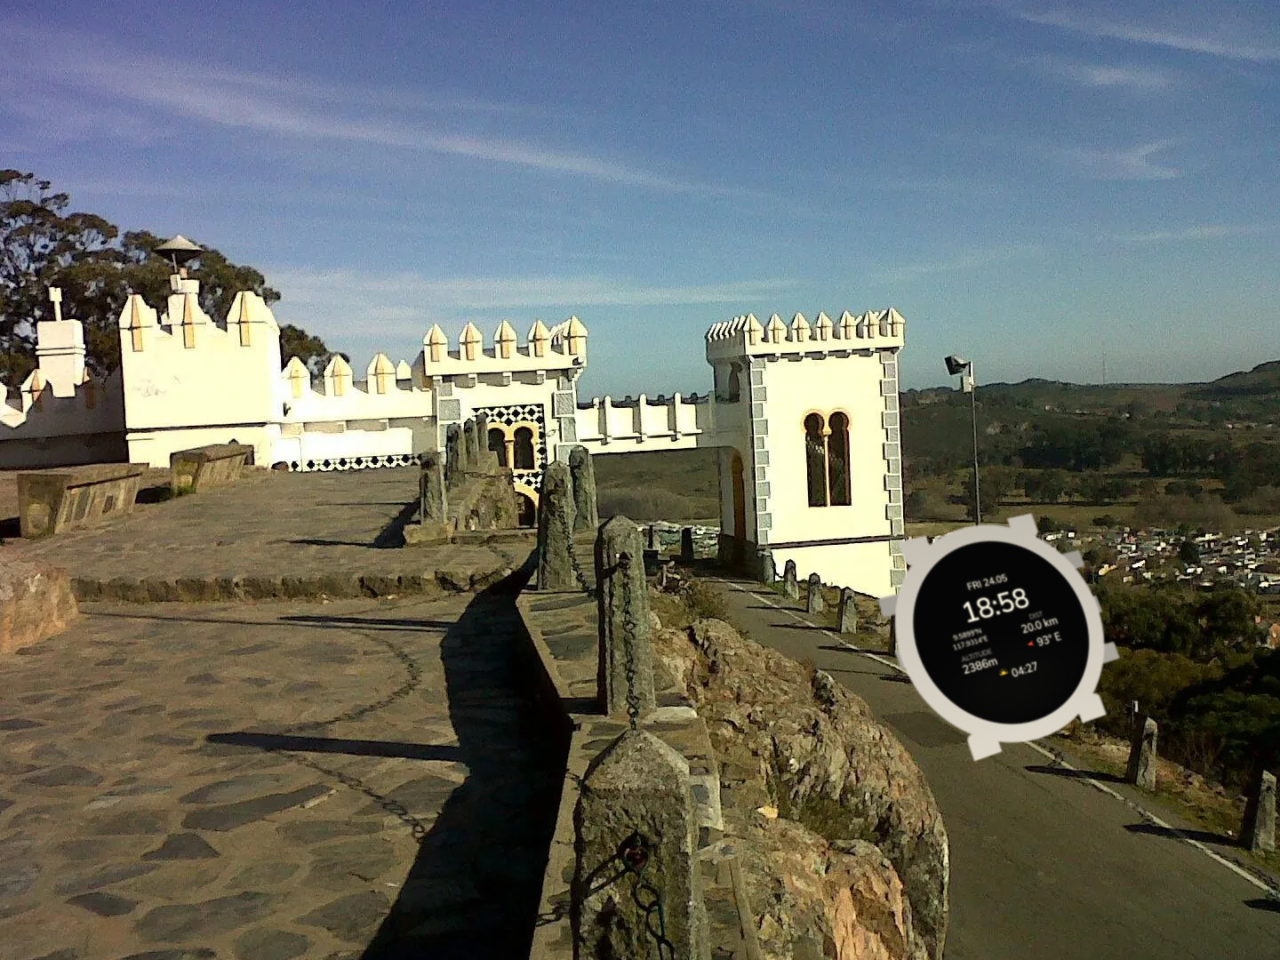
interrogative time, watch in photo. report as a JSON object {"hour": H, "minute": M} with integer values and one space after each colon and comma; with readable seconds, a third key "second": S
{"hour": 18, "minute": 58}
